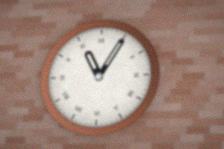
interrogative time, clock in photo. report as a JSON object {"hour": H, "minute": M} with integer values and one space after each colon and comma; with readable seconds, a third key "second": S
{"hour": 11, "minute": 5}
